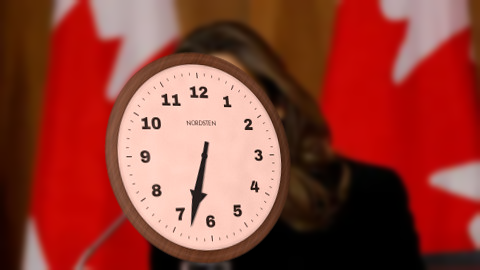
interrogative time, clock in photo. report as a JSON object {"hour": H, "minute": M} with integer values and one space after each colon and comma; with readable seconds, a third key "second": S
{"hour": 6, "minute": 33}
